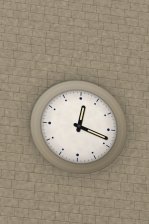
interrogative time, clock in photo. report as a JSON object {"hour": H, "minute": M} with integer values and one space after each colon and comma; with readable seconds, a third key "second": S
{"hour": 12, "minute": 18}
